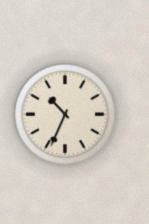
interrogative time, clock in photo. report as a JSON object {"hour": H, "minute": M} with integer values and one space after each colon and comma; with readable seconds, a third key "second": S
{"hour": 10, "minute": 34}
